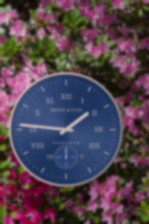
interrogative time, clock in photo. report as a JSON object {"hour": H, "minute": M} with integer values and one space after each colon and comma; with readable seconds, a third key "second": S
{"hour": 1, "minute": 46}
